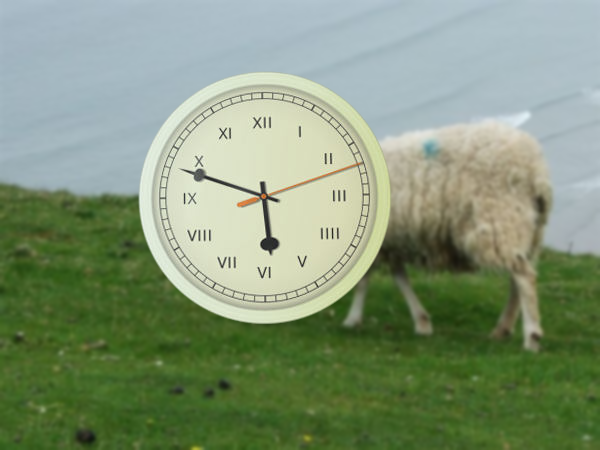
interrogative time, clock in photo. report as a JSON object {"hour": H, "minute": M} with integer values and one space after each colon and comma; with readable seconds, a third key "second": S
{"hour": 5, "minute": 48, "second": 12}
